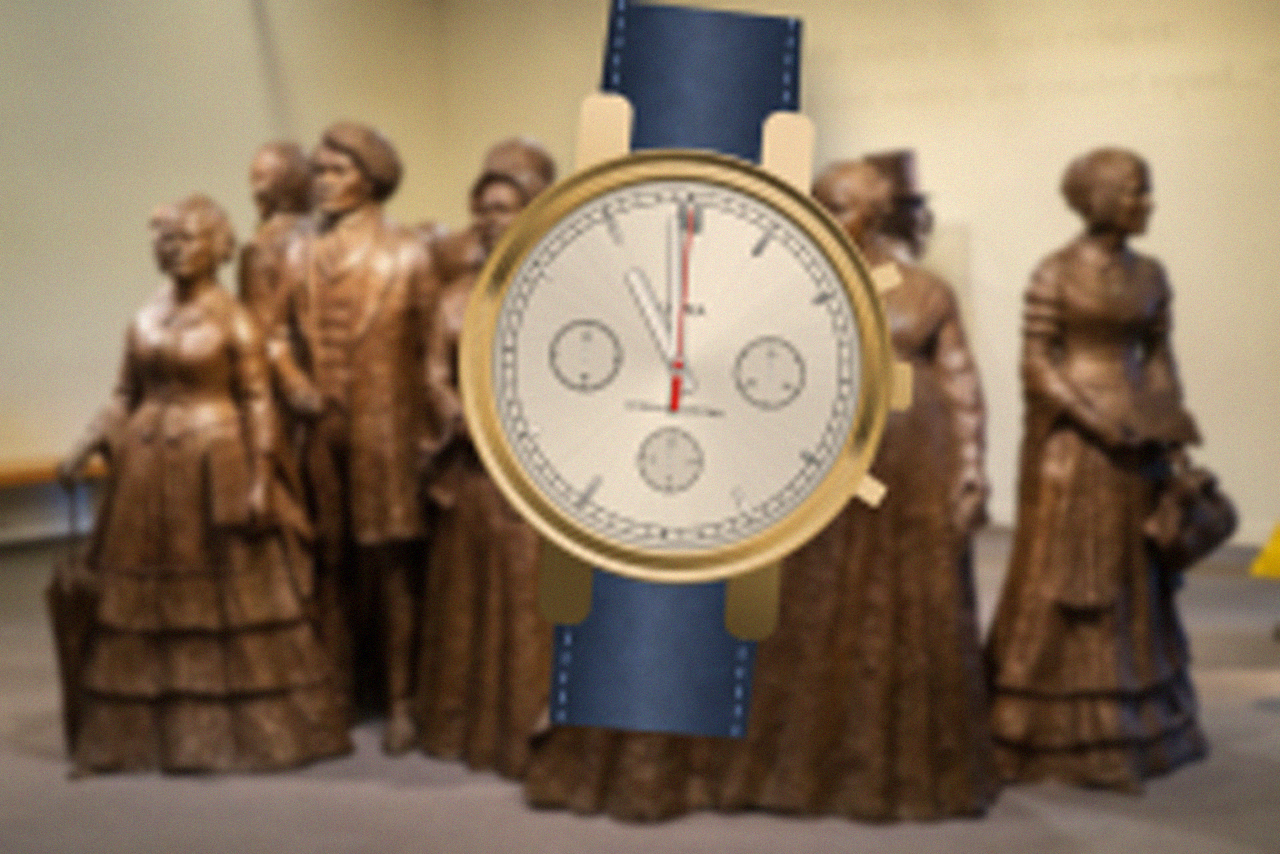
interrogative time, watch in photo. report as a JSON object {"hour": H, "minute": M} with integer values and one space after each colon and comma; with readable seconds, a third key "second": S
{"hour": 10, "minute": 59}
